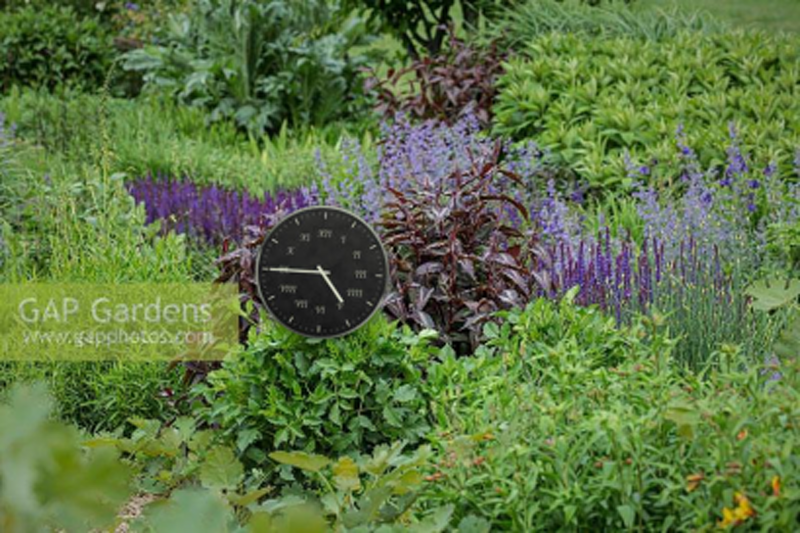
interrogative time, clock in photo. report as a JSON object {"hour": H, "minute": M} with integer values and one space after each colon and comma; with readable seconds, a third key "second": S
{"hour": 4, "minute": 45}
